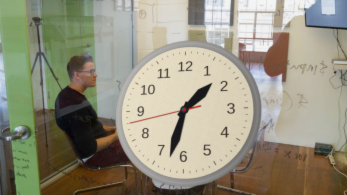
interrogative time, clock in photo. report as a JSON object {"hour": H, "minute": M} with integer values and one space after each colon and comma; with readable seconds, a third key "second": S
{"hour": 1, "minute": 32, "second": 43}
